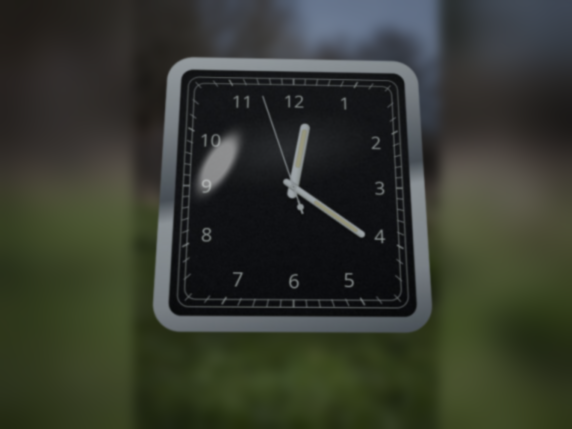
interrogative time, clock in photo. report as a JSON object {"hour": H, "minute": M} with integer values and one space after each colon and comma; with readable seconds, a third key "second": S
{"hour": 12, "minute": 20, "second": 57}
